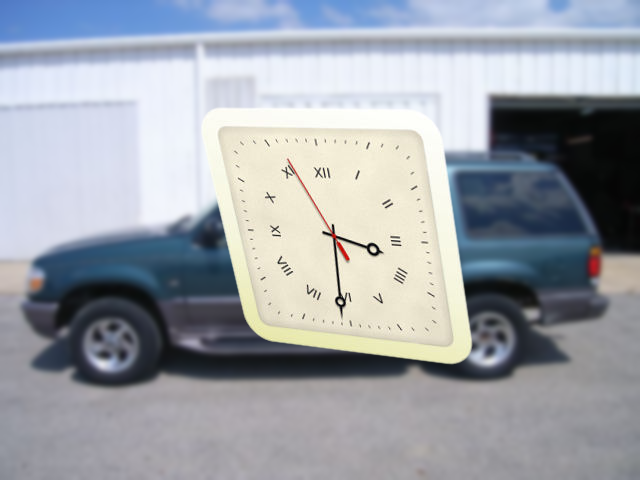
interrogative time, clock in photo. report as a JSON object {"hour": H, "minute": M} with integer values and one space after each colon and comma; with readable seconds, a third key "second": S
{"hour": 3, "minute": 30, "second": 56}
